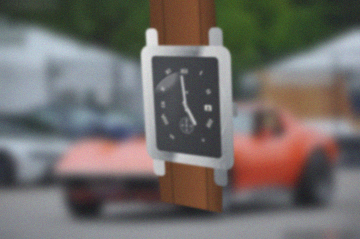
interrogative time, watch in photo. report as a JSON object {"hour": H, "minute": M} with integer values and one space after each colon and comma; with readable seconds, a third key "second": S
{"hour": 4, "minute": 59}
